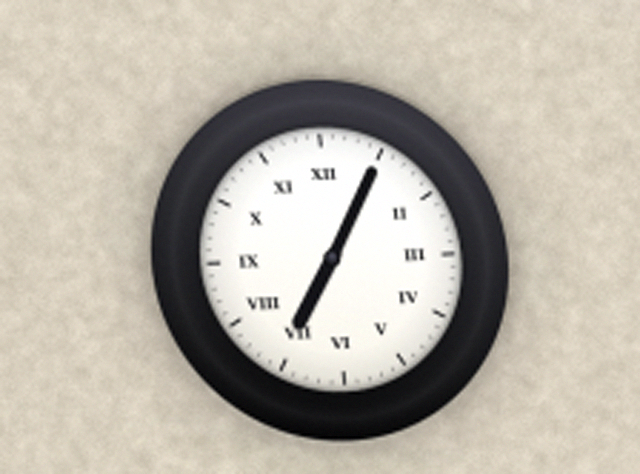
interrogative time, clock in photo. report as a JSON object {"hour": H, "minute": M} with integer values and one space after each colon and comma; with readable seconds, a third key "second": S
{"hour": 7, "minute": 5}
